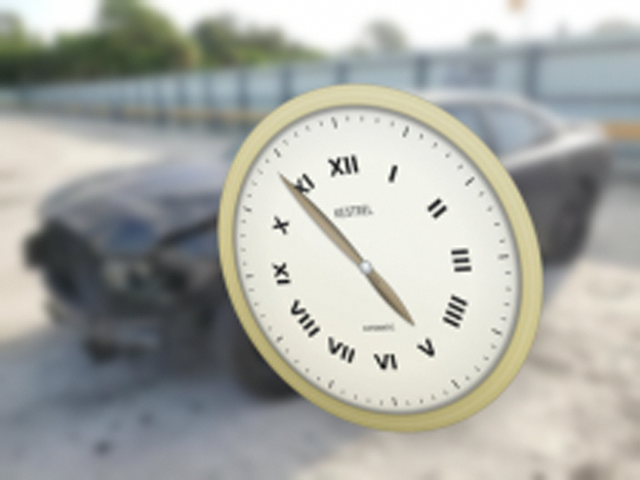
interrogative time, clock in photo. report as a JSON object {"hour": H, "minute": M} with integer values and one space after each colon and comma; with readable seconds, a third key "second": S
{"hour": 4, "minute": 54}
